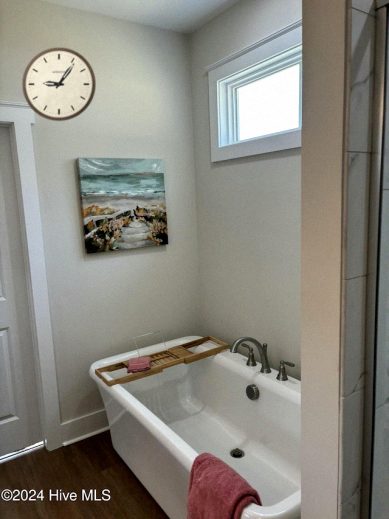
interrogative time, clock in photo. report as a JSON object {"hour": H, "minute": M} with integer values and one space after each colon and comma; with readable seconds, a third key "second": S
{"hour": 9, "minute": 6}
